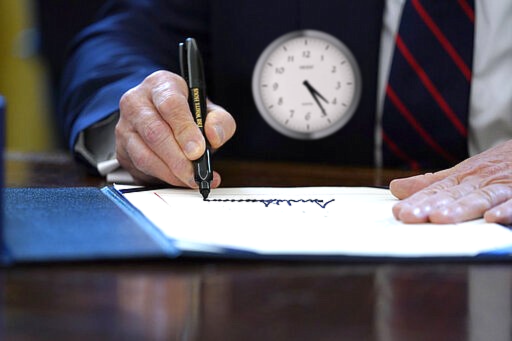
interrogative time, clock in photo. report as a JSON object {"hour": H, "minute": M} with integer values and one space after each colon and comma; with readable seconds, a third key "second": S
{"hour": 4, "minute": 25}
